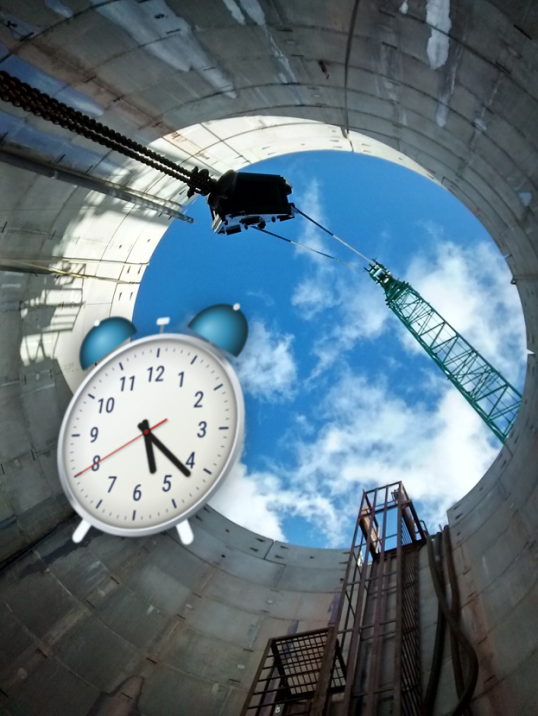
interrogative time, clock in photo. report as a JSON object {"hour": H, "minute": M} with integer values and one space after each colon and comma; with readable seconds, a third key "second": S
{"hour": 5, "minute": 21, "second": 40}
